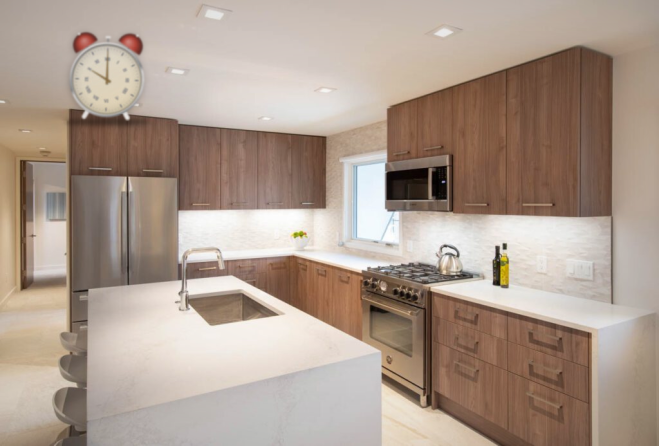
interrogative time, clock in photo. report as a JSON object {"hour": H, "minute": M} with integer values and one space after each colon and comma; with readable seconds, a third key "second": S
{"hour": 10, "minute": 0}
